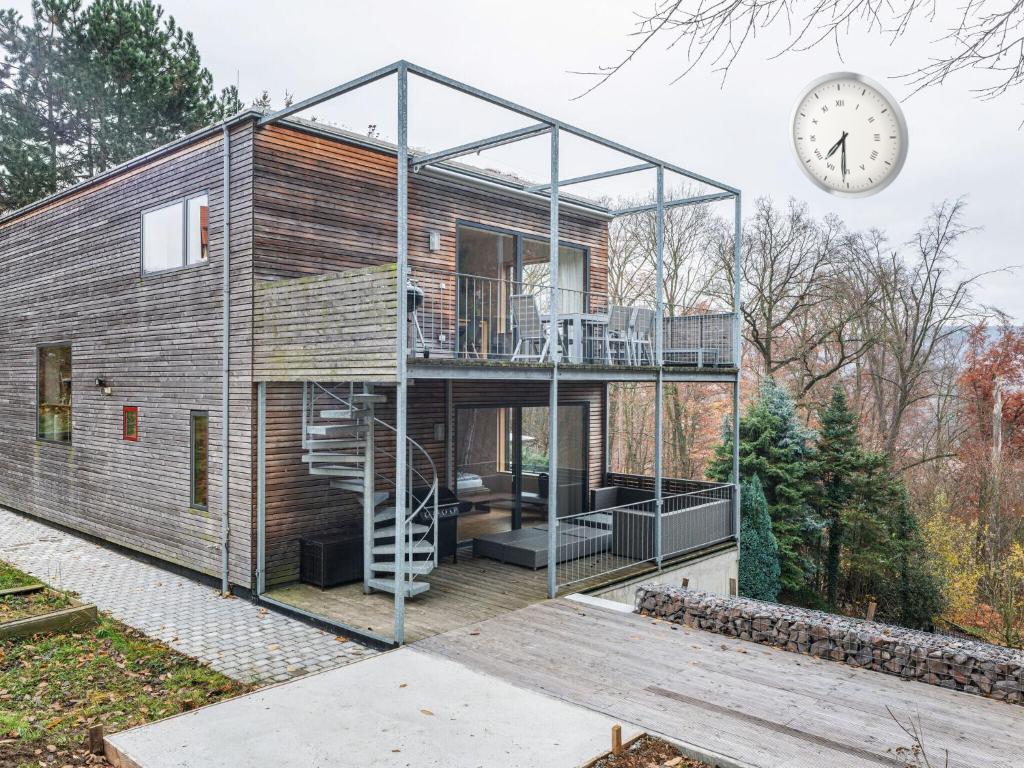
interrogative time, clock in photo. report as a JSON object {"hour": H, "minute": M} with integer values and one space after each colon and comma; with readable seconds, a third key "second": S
{"hour": 7, "minute": 31}
